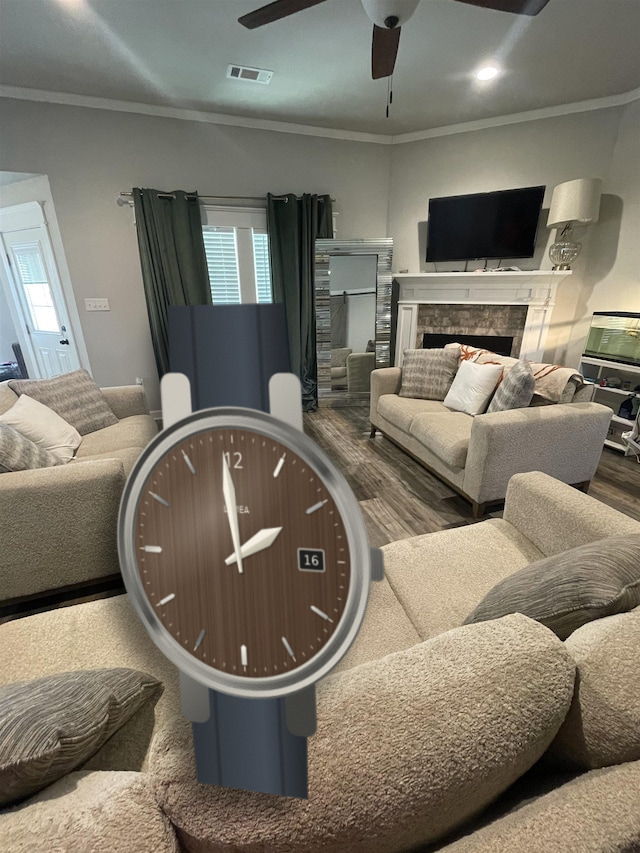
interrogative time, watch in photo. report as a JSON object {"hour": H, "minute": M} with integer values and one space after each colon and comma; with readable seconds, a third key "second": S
{"hour": 1, "minute": 59}
